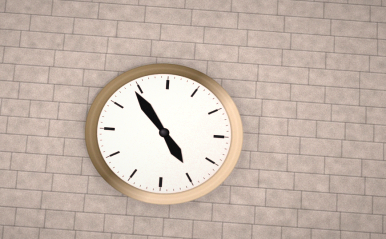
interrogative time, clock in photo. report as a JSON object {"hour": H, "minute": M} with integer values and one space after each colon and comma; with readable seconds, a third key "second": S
{"hour": 4, "minute": 54}
